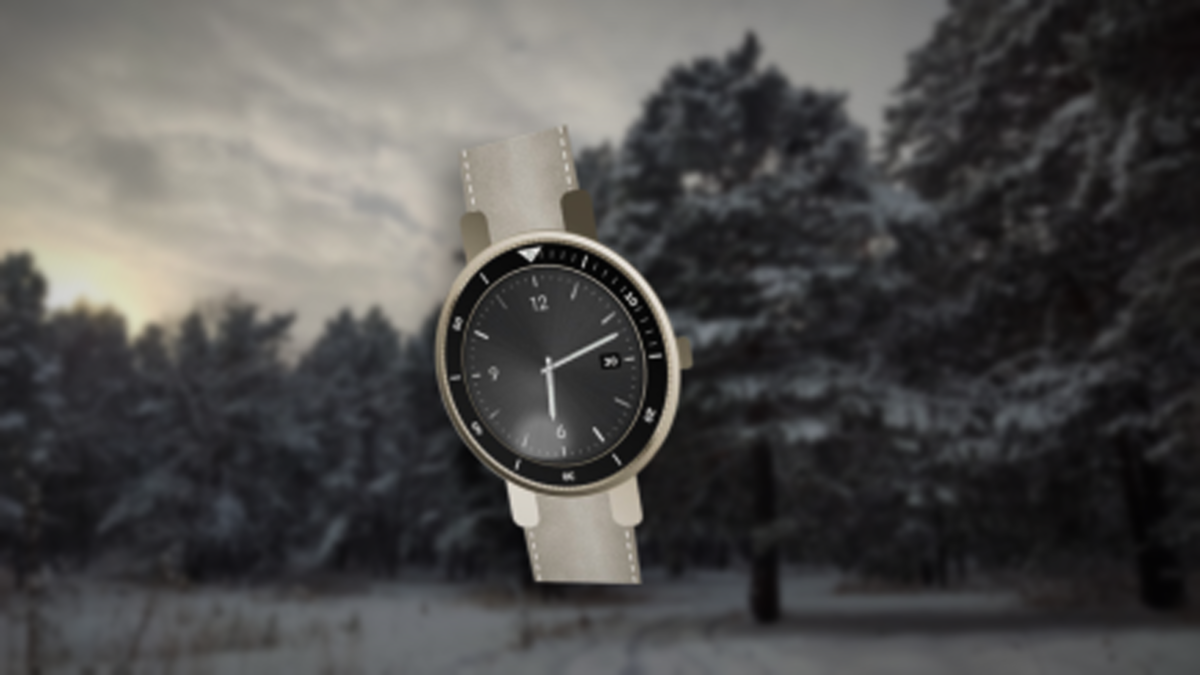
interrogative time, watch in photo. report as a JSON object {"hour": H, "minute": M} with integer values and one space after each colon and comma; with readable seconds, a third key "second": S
{"hour": 6, "minute": 12}
